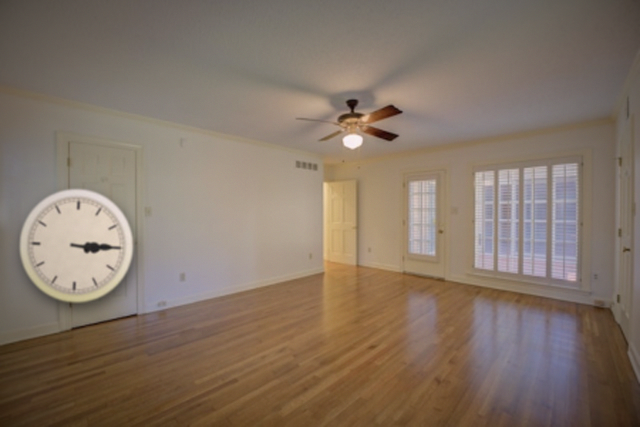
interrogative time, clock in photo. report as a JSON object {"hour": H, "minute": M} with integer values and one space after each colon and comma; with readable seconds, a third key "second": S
{"hour": 3, "minute": 15}
